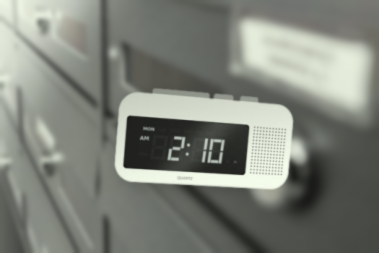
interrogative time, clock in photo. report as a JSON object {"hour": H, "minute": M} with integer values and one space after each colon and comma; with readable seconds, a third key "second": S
{"hour": 2, "minute": 10}
